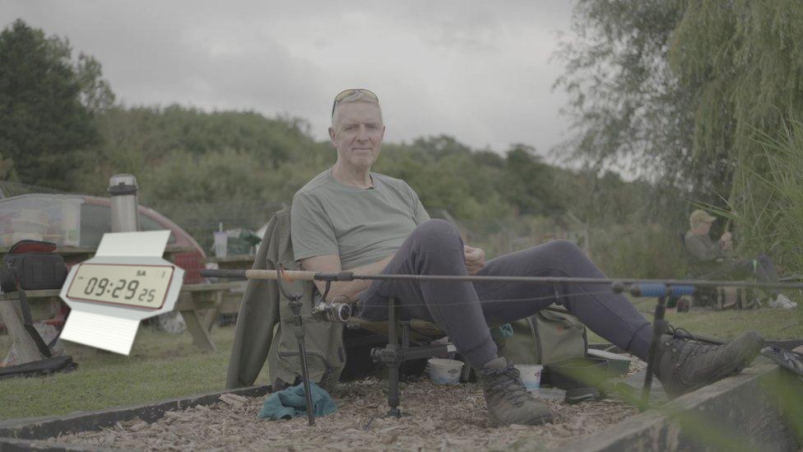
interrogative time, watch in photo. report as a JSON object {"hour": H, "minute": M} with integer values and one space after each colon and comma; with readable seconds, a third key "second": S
{"hour": 9, "minute": 29, "second": 25}
